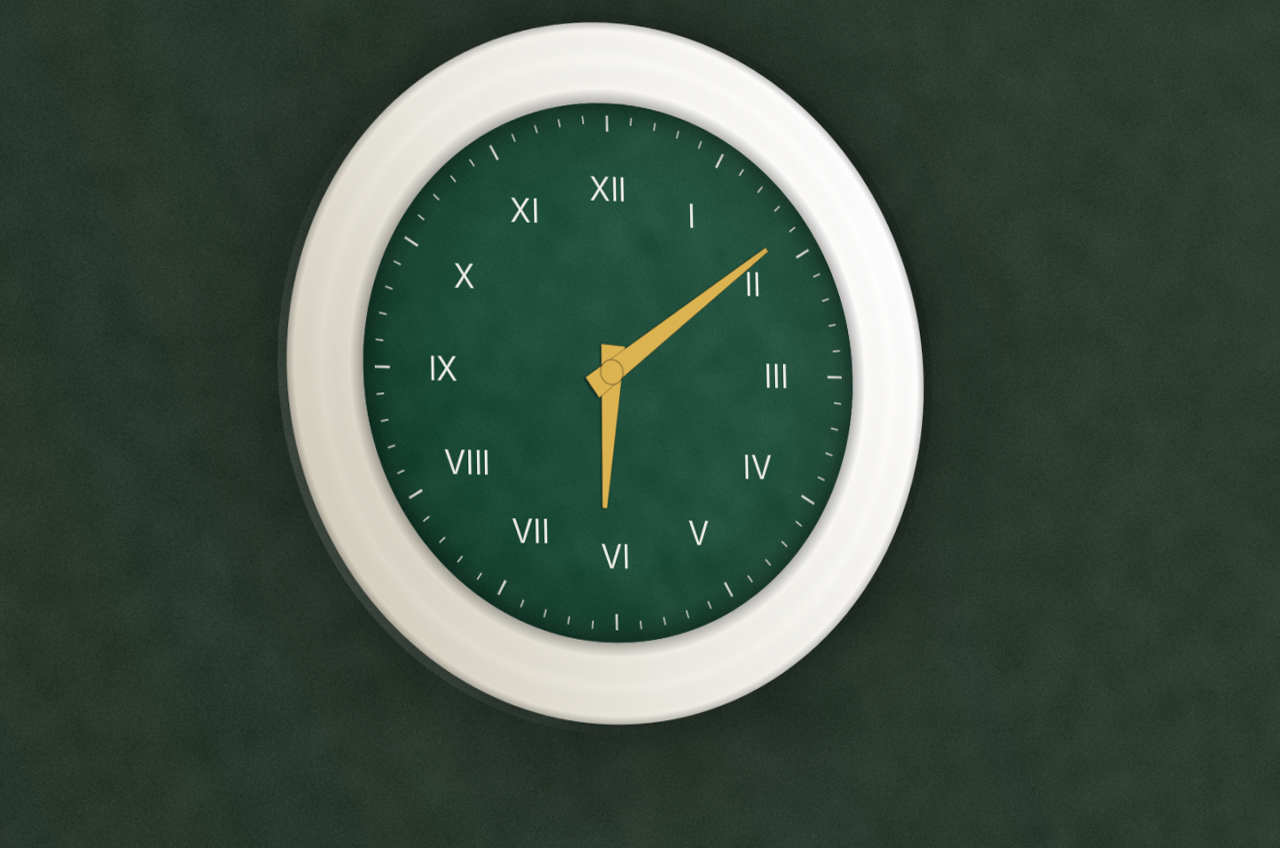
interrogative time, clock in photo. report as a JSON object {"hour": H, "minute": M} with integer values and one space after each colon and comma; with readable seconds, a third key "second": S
{"hour": 6, "minute": 9}
